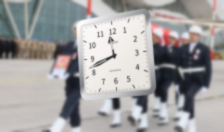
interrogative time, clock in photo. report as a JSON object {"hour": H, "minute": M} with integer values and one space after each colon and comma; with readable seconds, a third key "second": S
{"hour": 11, "minute": 42}
